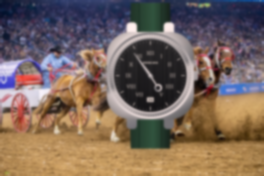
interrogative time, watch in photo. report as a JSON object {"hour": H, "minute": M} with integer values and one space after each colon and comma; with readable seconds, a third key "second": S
{"hour": 4, "minute": 54}
